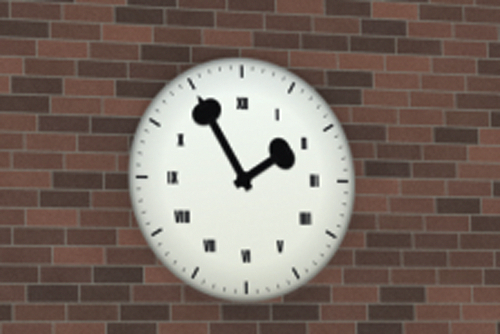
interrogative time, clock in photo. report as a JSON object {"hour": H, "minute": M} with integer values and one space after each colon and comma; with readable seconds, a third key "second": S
{"hour": 1, "minute": 55}
